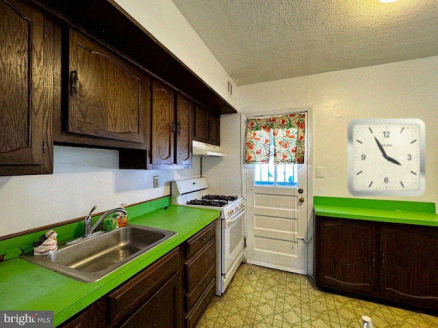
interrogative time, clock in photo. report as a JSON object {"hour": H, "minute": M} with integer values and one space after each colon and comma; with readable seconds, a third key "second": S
{"hour": 3, "minute": 55}
